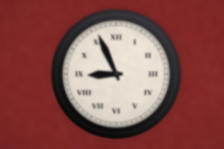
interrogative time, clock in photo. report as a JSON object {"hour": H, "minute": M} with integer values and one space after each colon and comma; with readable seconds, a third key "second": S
{"hour": 8, "minute": 56}
